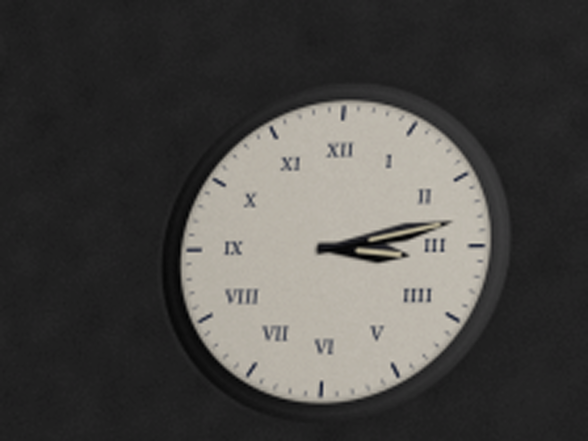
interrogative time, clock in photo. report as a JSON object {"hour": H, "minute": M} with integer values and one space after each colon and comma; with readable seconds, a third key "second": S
{"hour": 3, "minute": 13}
